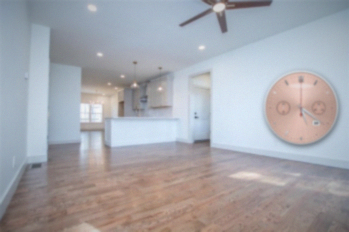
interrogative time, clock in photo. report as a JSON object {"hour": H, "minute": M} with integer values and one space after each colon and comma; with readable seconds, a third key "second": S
{"hour": 5, "minute": 21}
